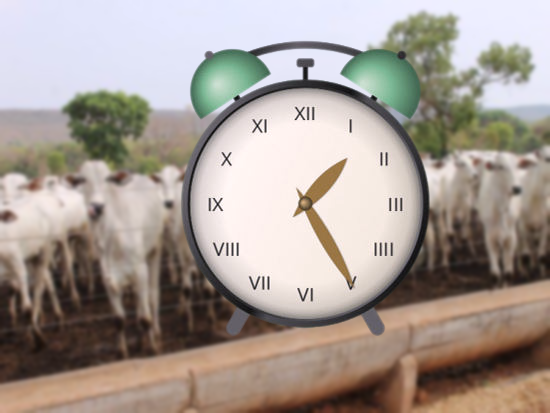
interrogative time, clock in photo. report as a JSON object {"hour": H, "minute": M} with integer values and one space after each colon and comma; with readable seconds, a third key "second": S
{"hour": 1, "minute": 25}
